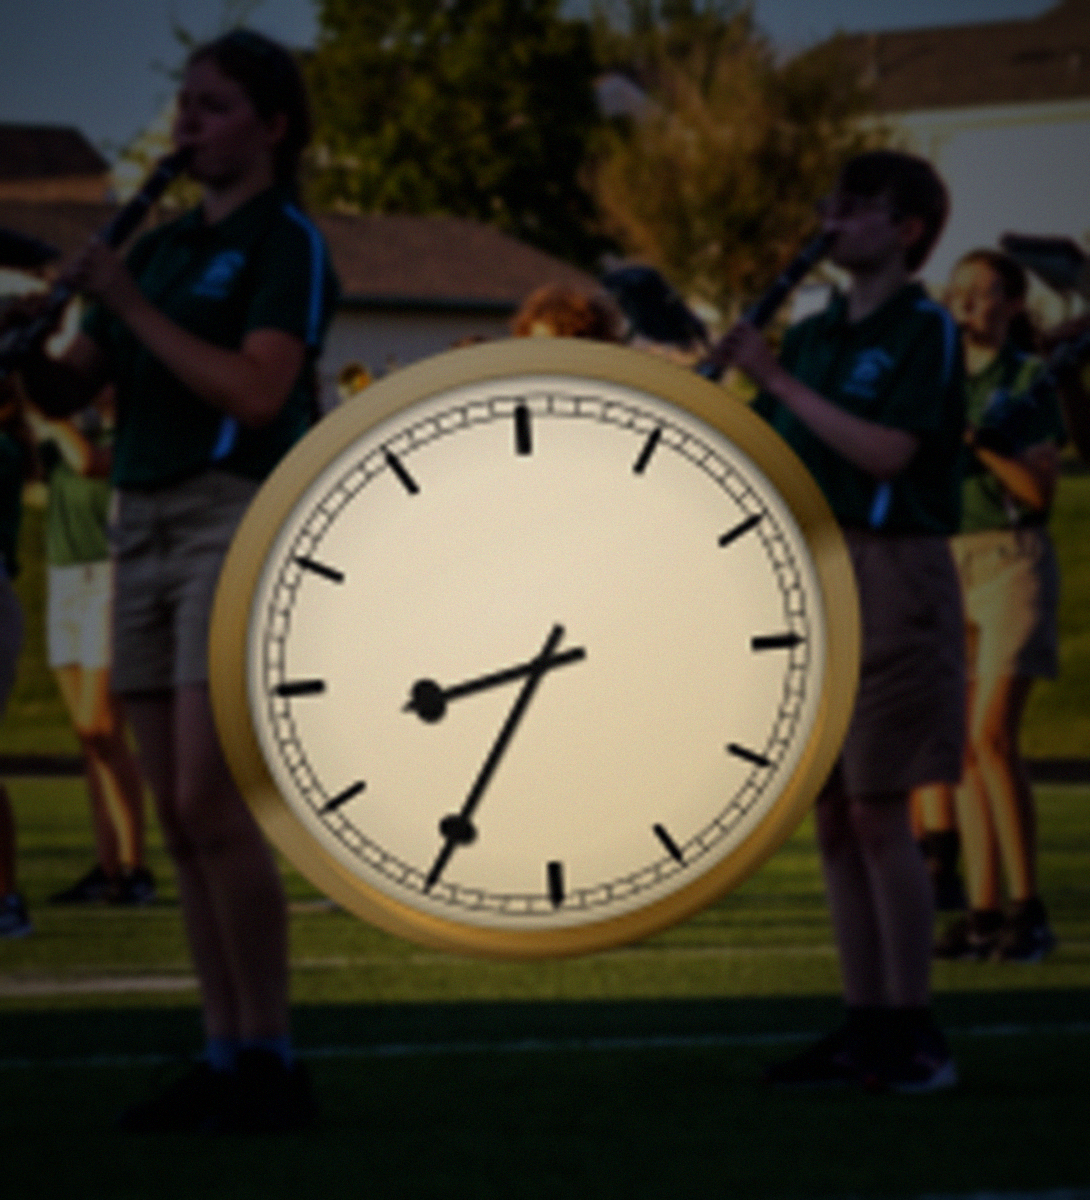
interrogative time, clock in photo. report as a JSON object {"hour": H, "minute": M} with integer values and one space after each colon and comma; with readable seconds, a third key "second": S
{"hour": 8, "minute": 35}
